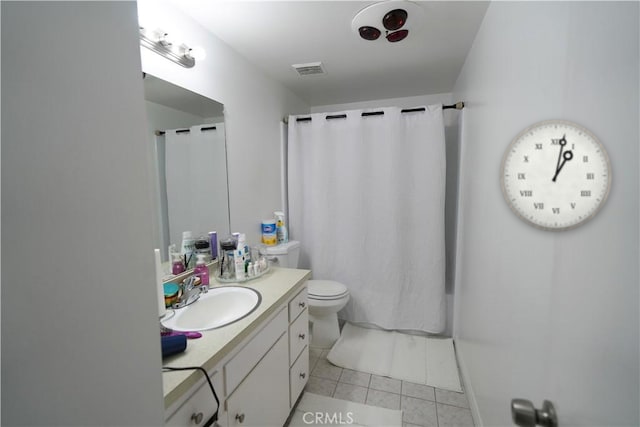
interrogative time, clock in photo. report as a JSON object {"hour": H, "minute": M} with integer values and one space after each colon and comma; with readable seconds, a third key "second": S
{"hour": 1, "minute": 2}
